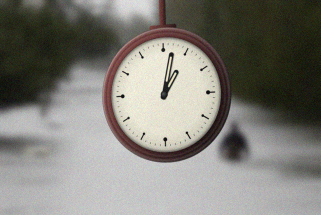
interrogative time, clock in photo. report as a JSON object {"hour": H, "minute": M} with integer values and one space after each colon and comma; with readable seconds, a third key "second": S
{"hour": 1, "minute": 2}
